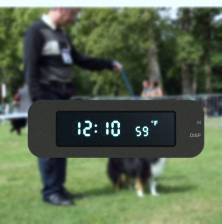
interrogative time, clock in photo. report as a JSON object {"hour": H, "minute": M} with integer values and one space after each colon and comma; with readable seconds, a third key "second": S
{"hour": 12, "minute": 10}
